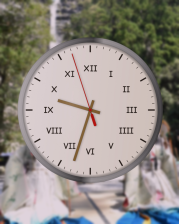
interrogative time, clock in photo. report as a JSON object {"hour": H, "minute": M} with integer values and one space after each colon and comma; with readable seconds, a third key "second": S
{"hour": 9, "minute": 32, "second": 57}
